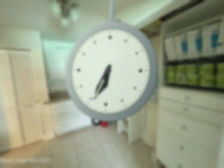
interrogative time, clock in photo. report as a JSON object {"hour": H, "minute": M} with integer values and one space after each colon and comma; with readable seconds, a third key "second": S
{"hour": 6, "minute": 34}
